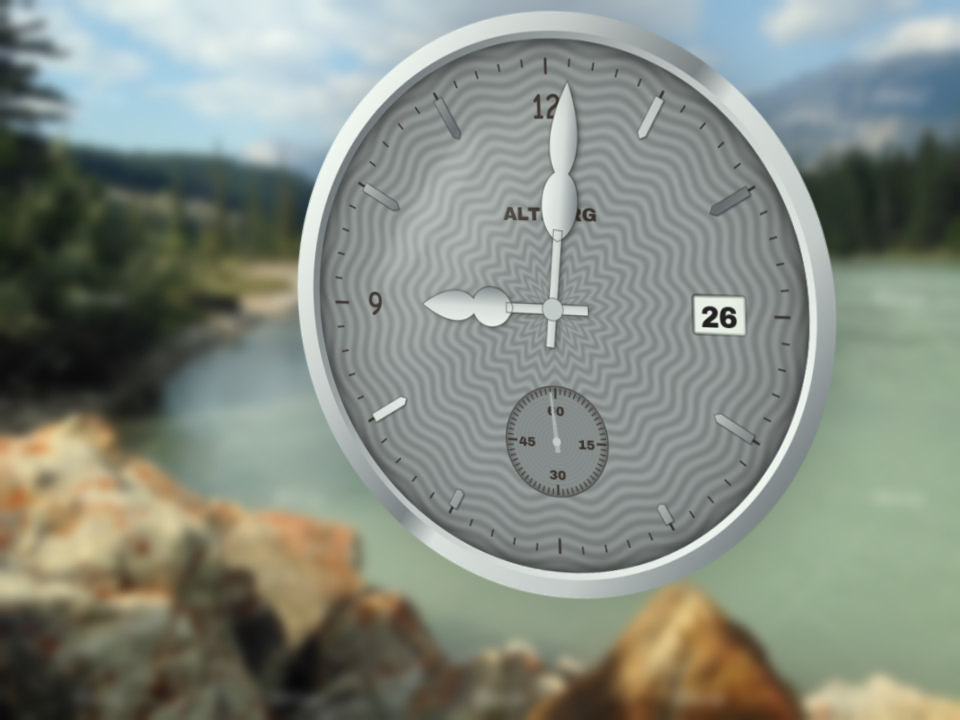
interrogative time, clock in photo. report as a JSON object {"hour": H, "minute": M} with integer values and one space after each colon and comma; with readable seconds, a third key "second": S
{"hour": 9, "minute": 0, "second": 59}
